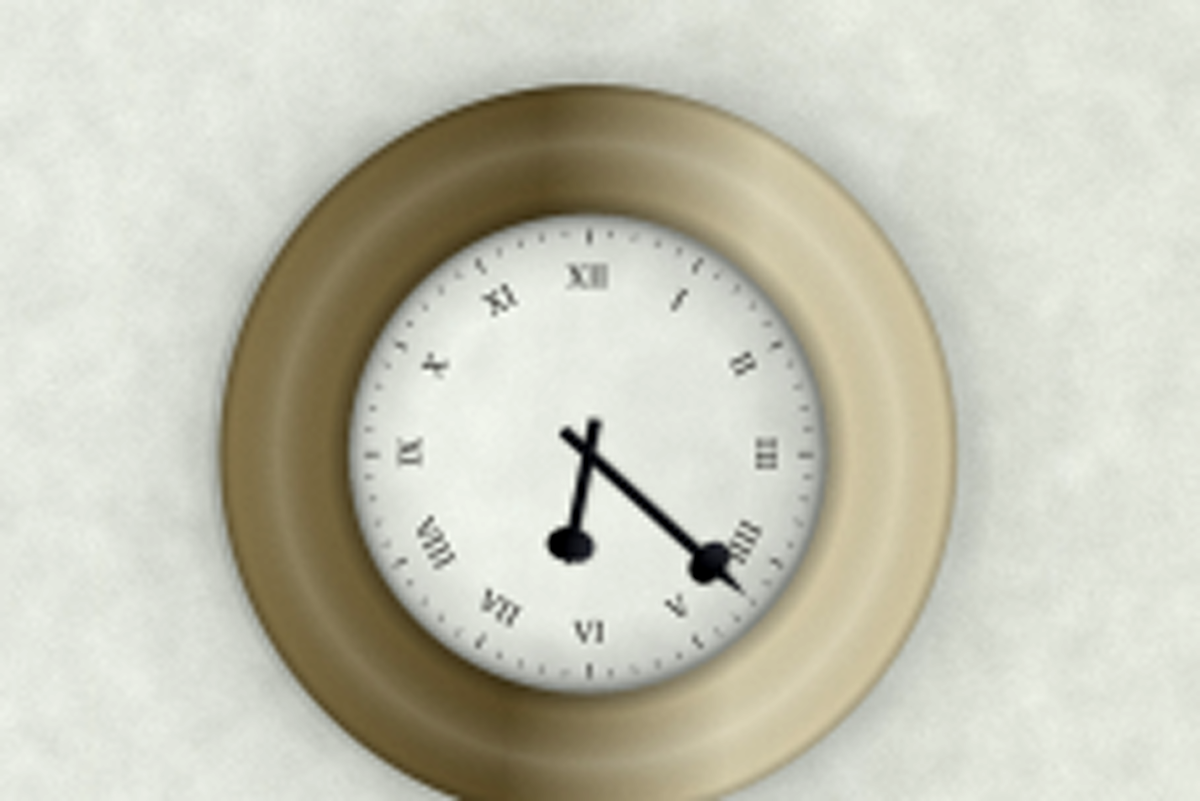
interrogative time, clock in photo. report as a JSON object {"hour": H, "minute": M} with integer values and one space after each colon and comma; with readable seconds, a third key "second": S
{"hour": 6, "minute": 22}
